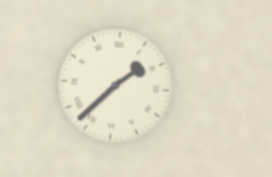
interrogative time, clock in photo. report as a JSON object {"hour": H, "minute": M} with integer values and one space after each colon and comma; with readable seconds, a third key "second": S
{"hour": 1, "minute": 37}
